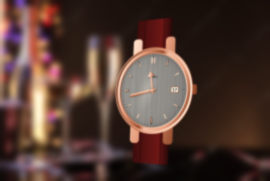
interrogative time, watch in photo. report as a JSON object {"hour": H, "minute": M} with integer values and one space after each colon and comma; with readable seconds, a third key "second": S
{"hour": 11, "minute": 43}
